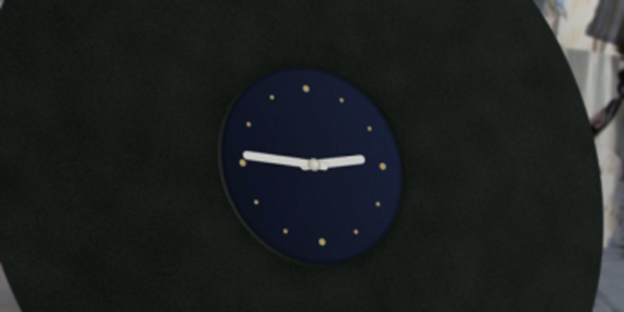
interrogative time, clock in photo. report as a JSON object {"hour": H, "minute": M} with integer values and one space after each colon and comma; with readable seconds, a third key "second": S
{"hour": 2, "minute": 46}
